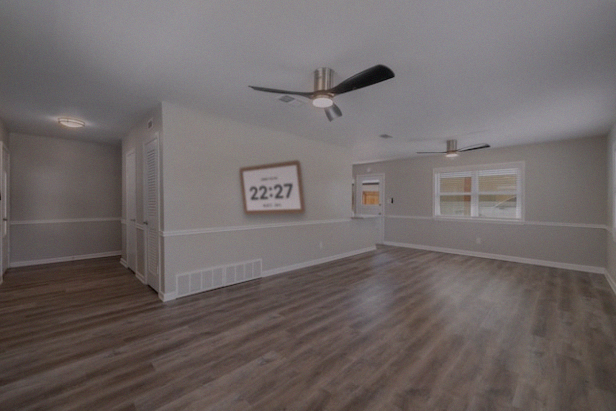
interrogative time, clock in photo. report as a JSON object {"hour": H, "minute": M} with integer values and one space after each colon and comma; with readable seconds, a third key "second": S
{"hour": 22, "minute": 27}
